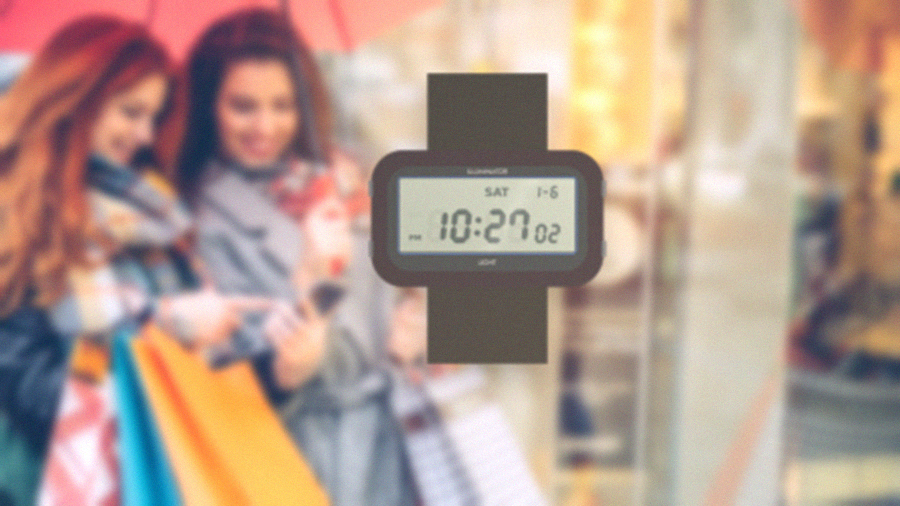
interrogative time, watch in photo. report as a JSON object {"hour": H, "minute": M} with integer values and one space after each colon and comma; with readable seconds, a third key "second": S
{"hour": 10, "minute": 27, "second": 2}
